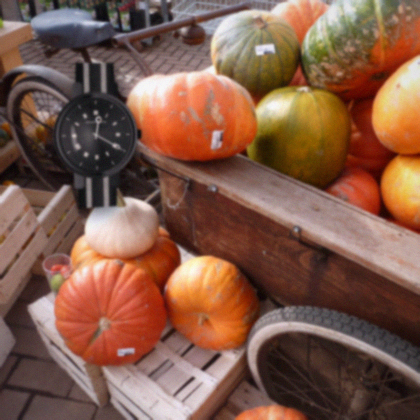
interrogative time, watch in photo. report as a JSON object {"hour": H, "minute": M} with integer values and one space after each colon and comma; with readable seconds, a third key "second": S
{"hour": 12, "minute": 20}
